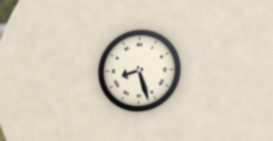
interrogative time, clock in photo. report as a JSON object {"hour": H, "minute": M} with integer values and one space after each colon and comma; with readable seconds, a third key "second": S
{"hour": 8, "minute": 27}
